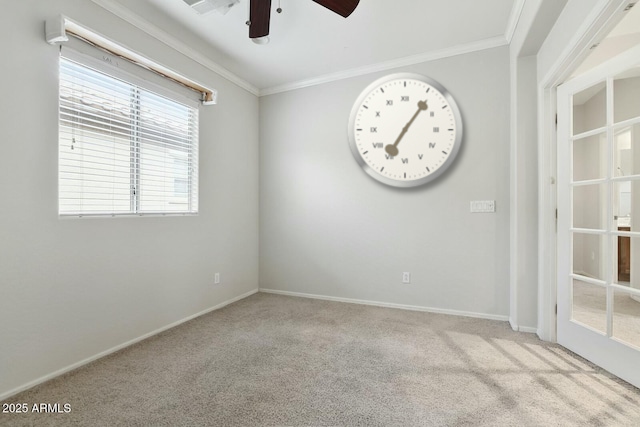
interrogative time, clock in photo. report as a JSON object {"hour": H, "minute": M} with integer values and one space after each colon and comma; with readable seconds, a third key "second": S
{"hour": 7, "minute": 6}
